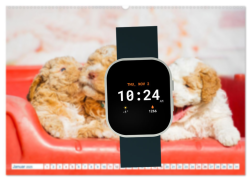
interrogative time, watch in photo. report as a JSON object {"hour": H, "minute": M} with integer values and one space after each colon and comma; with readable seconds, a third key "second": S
{"hour": 10, "minute": 24}
